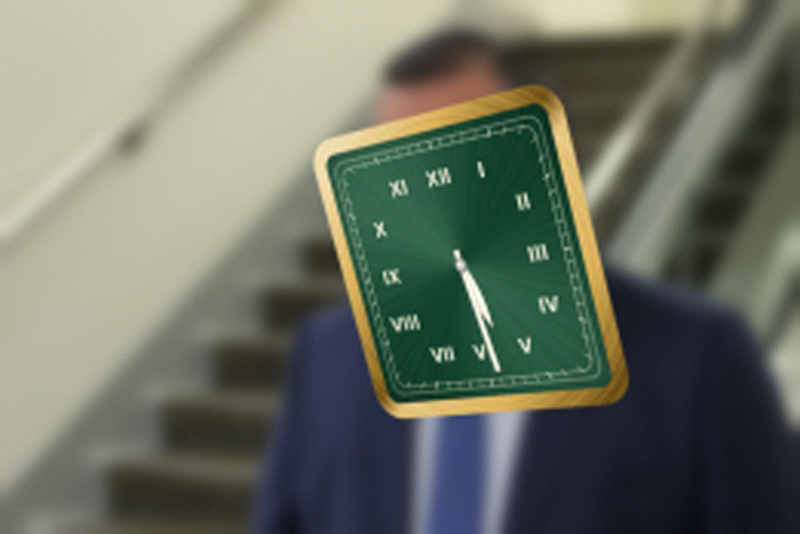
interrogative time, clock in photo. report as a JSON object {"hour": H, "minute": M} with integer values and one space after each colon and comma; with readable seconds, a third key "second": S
{"hour": 5, "minute": 29}
